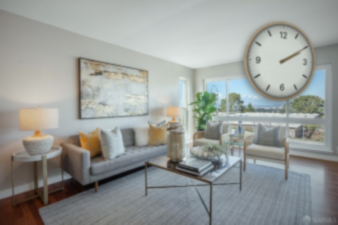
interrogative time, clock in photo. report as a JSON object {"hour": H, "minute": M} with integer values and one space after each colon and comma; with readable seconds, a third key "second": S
{"hour": 2, "minute": 10}
